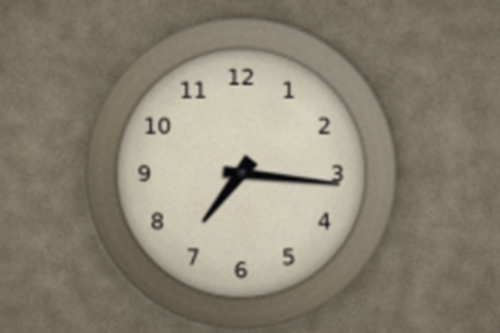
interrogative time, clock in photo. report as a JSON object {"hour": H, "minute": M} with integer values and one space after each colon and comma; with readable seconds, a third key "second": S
{"hour": 7, "minute": 16}
